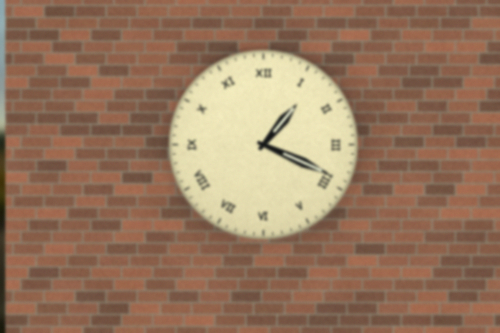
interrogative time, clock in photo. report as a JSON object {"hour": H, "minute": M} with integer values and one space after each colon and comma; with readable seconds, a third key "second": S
{"hour": 1, "minute": 19}
